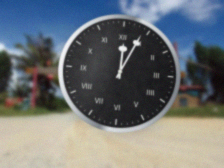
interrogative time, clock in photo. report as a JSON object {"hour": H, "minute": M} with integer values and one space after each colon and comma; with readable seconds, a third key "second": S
{"hour": 12, "minute": 4}
